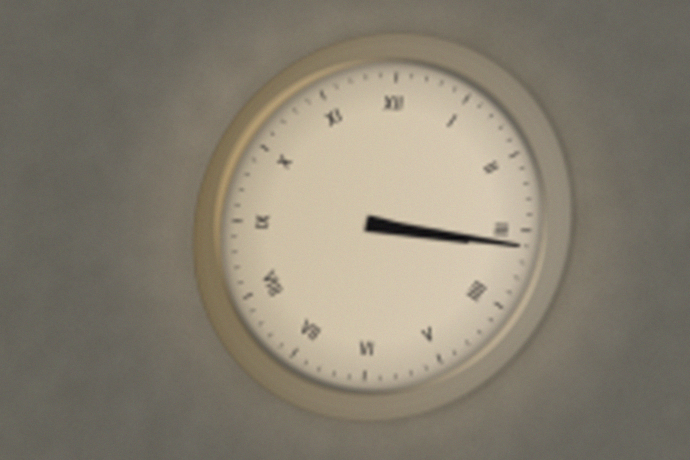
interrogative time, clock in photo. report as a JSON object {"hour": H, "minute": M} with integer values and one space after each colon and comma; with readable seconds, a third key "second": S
{"hour": 3, "minute": 16}
